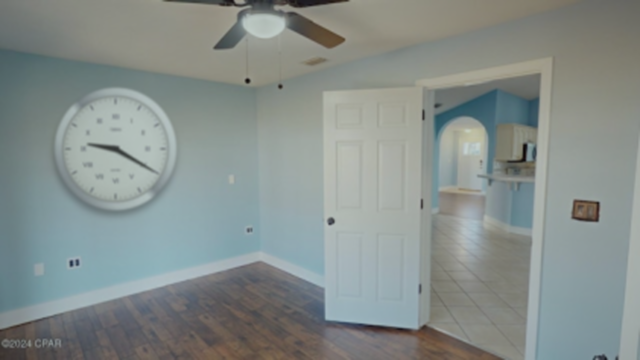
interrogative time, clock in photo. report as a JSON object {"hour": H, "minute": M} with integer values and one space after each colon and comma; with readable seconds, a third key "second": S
{"hour": 9, "minute": 20}
